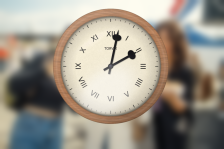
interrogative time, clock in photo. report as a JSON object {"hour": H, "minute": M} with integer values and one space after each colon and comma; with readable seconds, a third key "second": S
{"hour": 2, "minute": 2}
